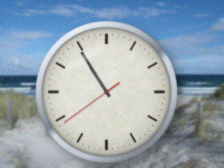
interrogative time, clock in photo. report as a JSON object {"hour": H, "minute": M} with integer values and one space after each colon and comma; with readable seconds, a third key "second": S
{"hour": 10, "minute": 54, "second": 39}
